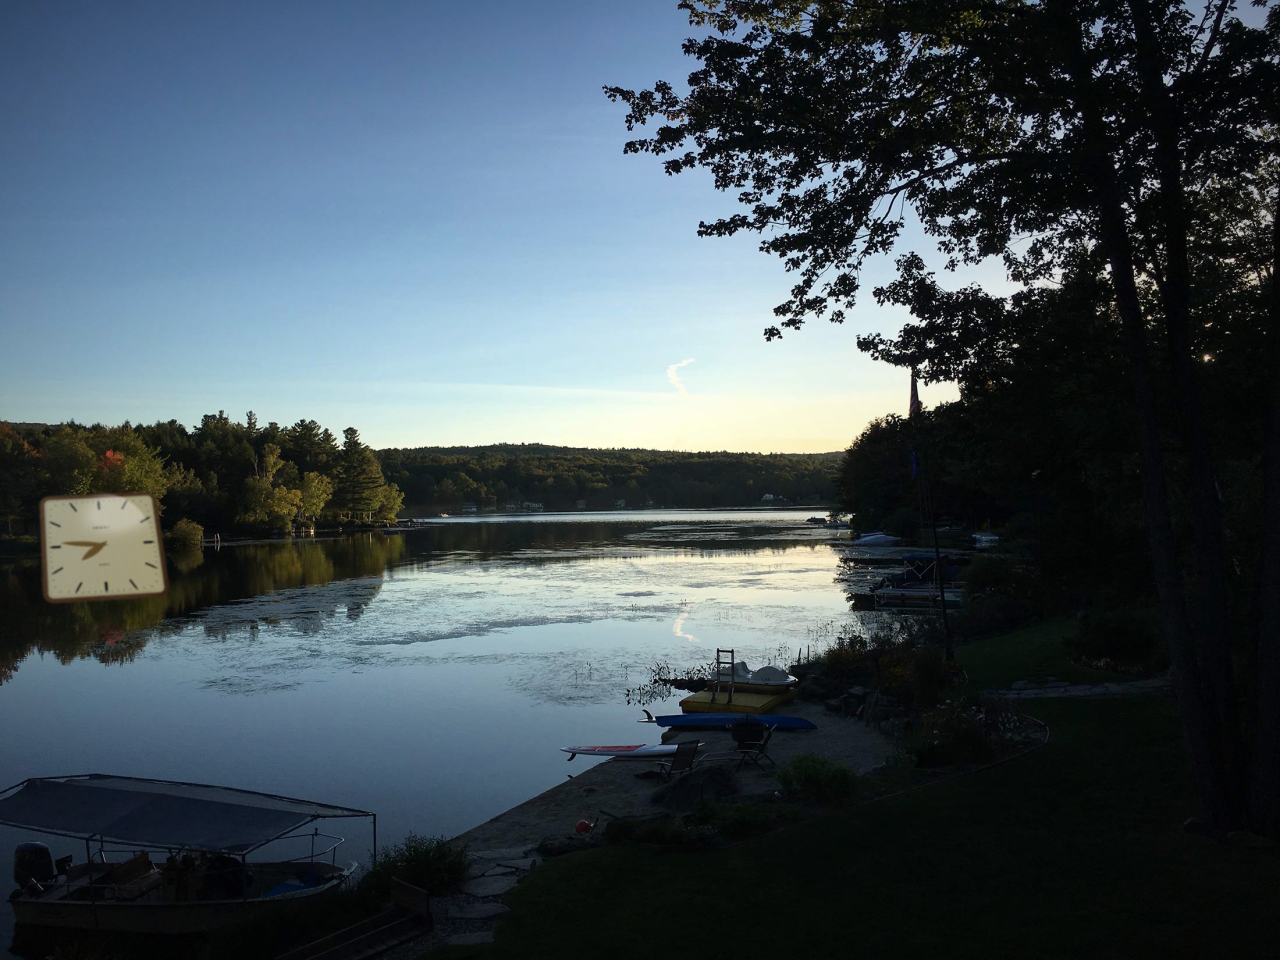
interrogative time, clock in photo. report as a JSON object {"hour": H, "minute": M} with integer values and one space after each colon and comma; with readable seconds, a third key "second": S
{"hour": 7, "minute": 46}
